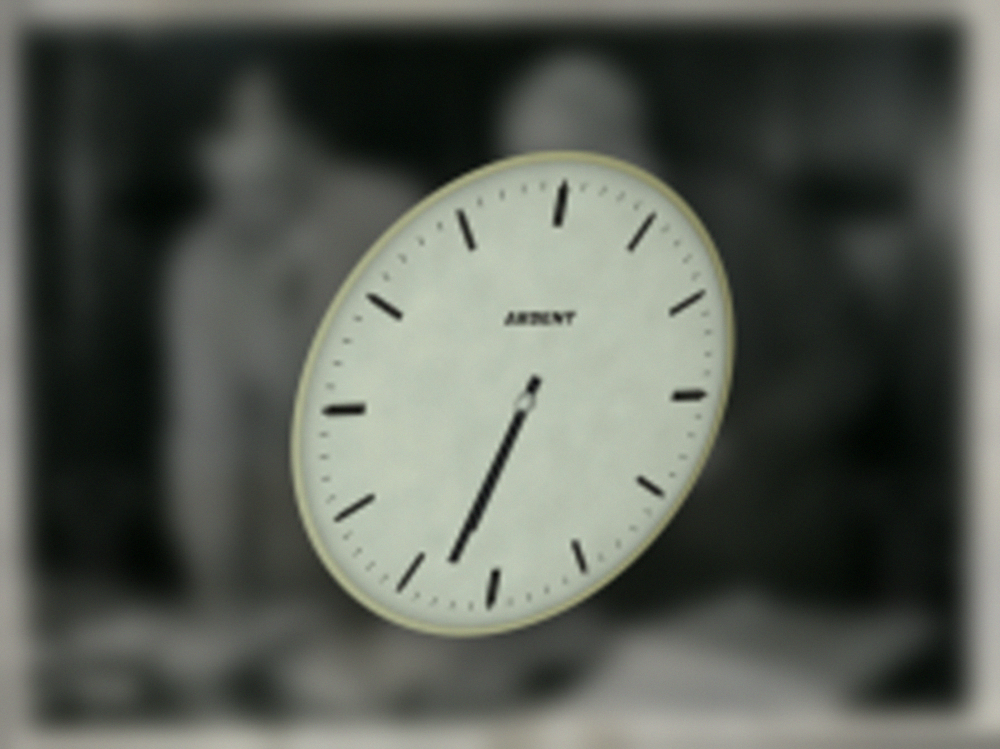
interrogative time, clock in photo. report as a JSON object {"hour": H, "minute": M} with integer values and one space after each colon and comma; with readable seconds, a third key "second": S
{"hour": 6, "minute": 33}
